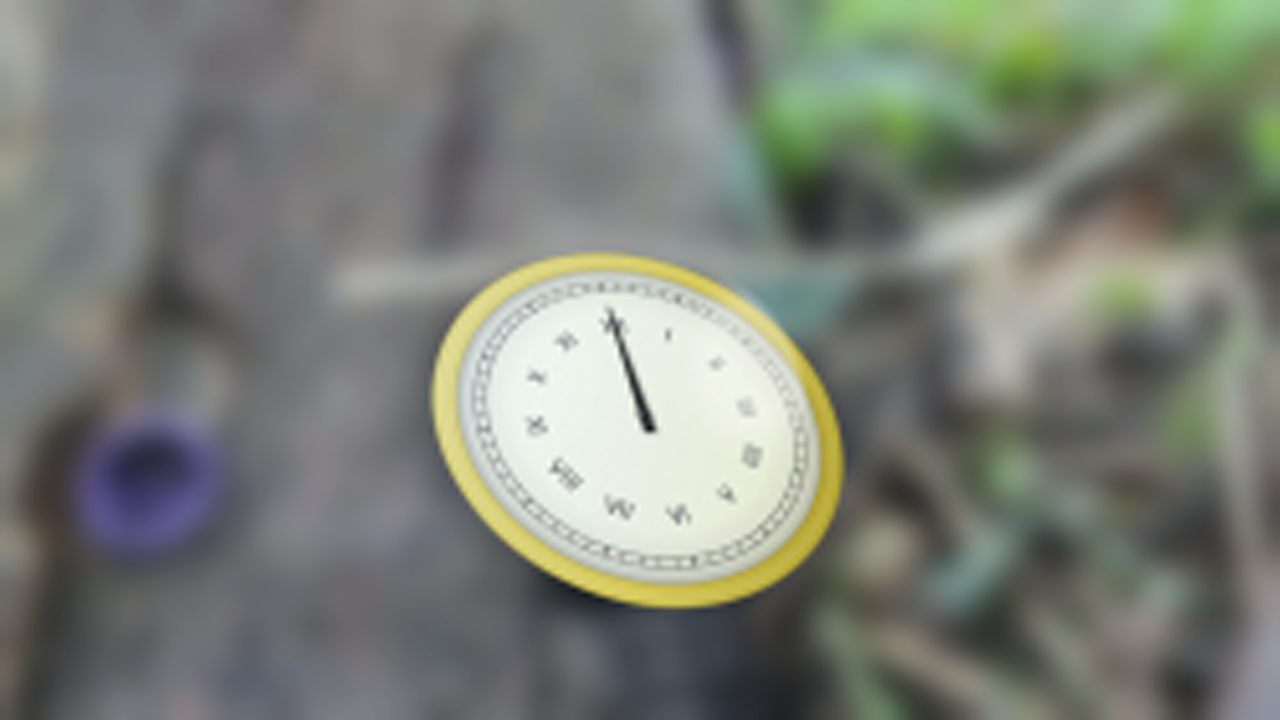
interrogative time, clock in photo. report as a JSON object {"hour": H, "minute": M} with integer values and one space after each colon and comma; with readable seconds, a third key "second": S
{"hour": 12, "minute": 0}
